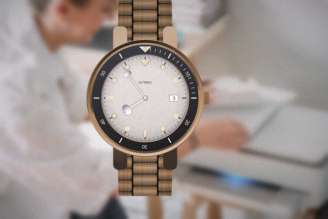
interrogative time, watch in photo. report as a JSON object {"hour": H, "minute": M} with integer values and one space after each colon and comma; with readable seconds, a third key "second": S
{"hour": 7, "minute": 54}
